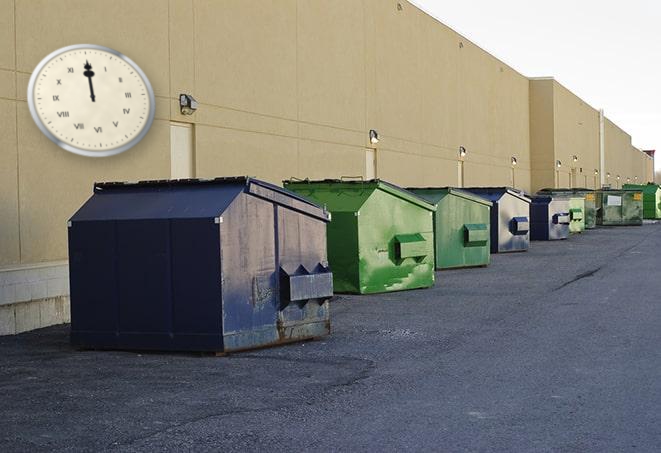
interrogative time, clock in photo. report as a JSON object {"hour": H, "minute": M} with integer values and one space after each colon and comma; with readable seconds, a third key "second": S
{"hour": 12, "minute": 0}
